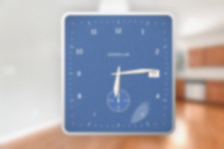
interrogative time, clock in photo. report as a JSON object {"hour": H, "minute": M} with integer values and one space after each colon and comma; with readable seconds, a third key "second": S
{"hour": 6, "minute": 14}
